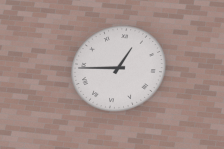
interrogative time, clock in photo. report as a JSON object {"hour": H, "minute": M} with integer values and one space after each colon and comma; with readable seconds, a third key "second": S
{"hour": 12, "minute": 44}
